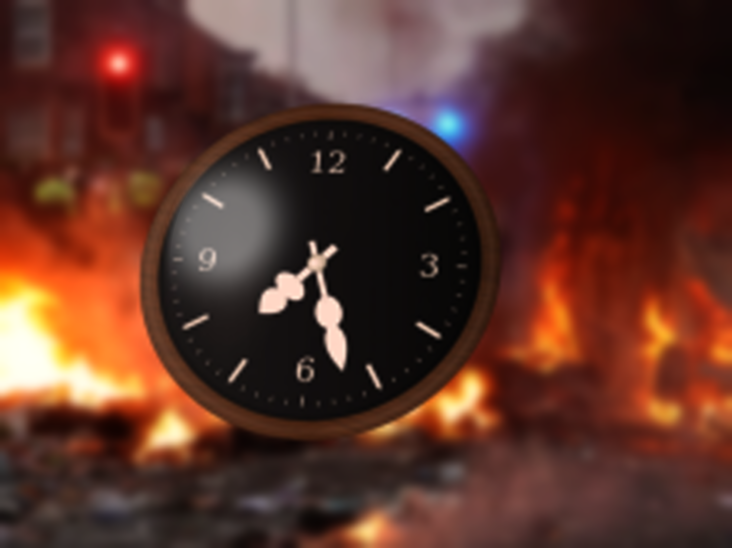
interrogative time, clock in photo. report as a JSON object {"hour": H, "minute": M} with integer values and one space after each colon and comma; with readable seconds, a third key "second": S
{"hour": 7, "minute": 27}
